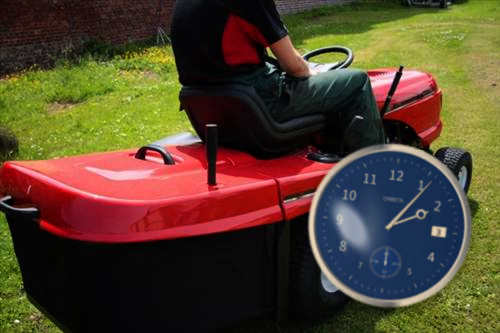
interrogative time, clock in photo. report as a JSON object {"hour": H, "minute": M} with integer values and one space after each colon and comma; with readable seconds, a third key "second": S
{"hour": 2, "minute": 6}
